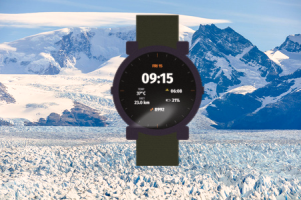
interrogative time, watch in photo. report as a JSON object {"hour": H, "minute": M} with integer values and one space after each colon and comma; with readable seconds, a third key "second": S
{"hour": 9, "minute": 15}
